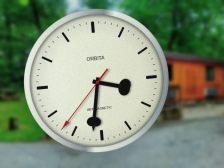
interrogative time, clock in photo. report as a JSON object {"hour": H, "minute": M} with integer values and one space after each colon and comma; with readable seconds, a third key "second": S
{"hour": 3, "minute": 31, "second": 37}
